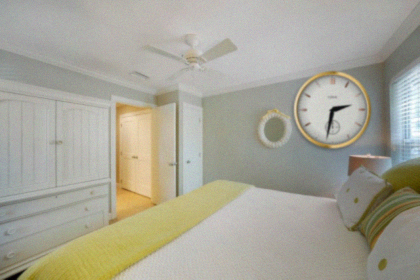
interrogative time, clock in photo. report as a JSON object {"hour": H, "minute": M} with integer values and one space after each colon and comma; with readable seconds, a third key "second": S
{"hour": 2, "minute": 32}
